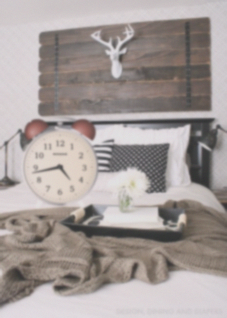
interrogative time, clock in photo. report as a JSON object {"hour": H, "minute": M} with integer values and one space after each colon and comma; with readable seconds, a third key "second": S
{"hour": 4, "minute": 43}
